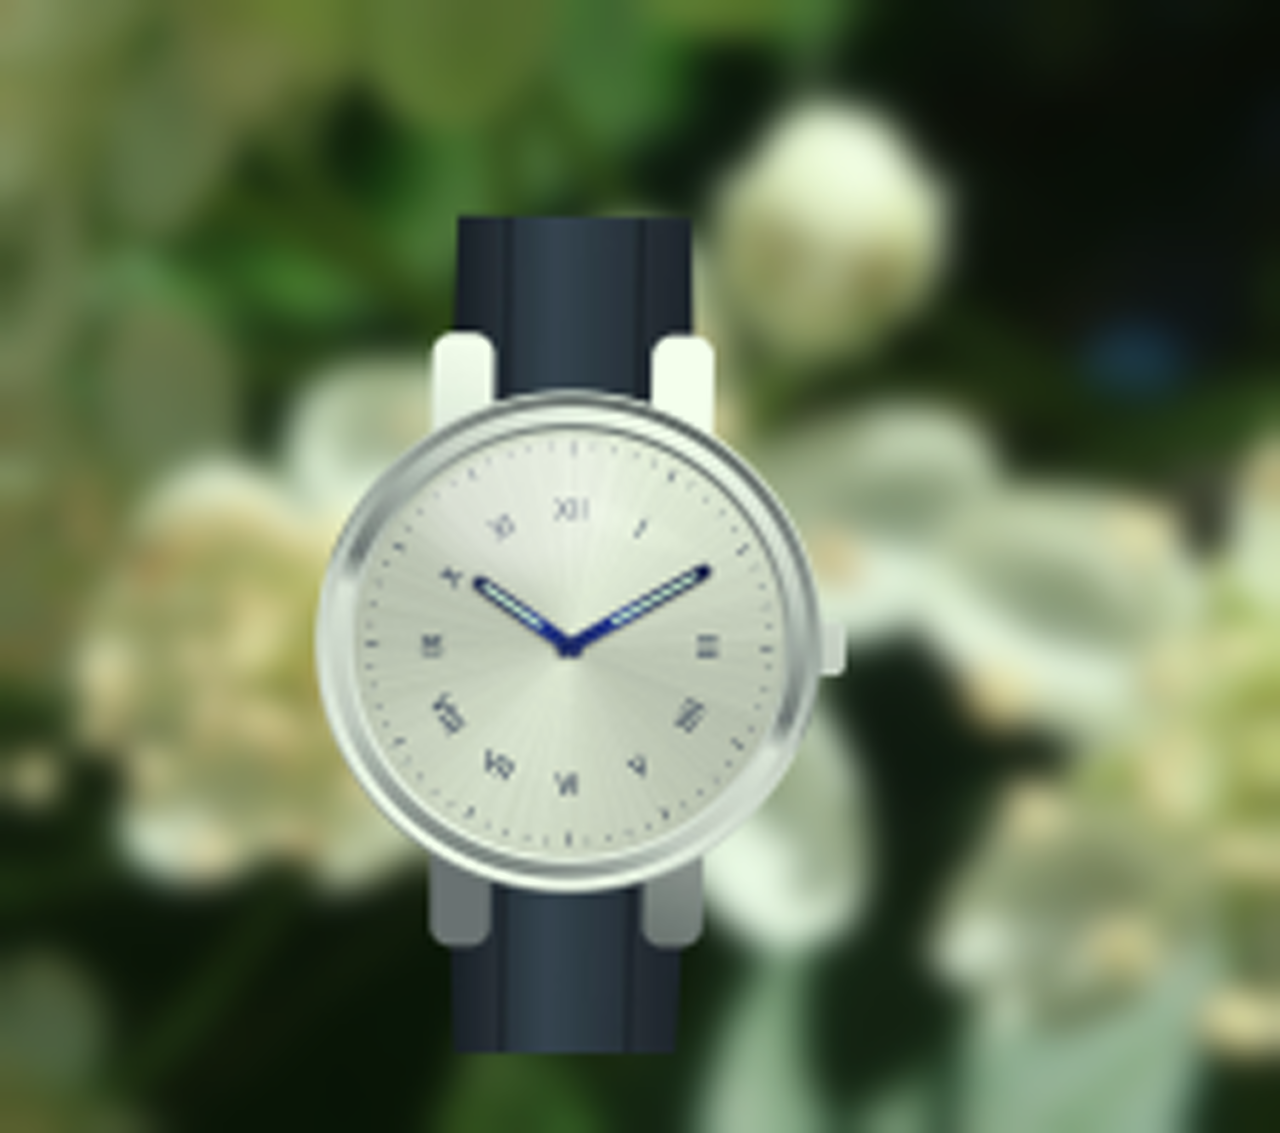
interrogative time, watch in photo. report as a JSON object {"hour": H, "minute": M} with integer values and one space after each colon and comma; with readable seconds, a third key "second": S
{"hour": 10, "minute": 10}
